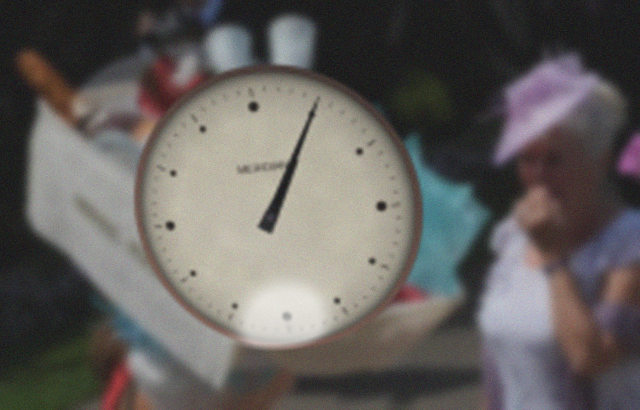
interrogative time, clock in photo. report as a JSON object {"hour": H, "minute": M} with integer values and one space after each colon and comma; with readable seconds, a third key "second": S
{"hour": 1, "minute": 5}
